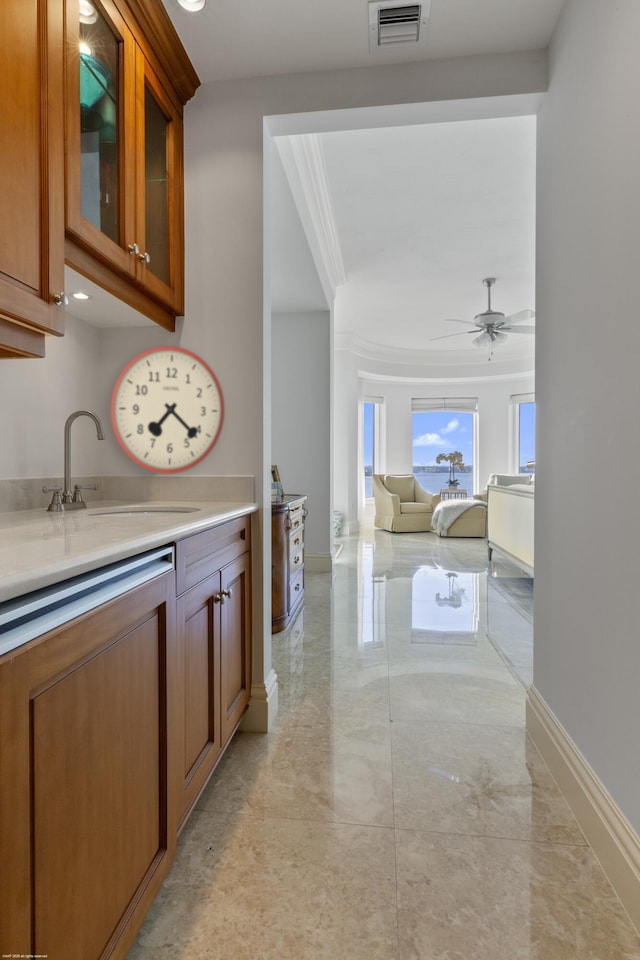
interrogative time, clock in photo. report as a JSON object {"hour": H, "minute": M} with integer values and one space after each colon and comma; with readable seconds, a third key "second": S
{"hour": 7, "minute": 22}
